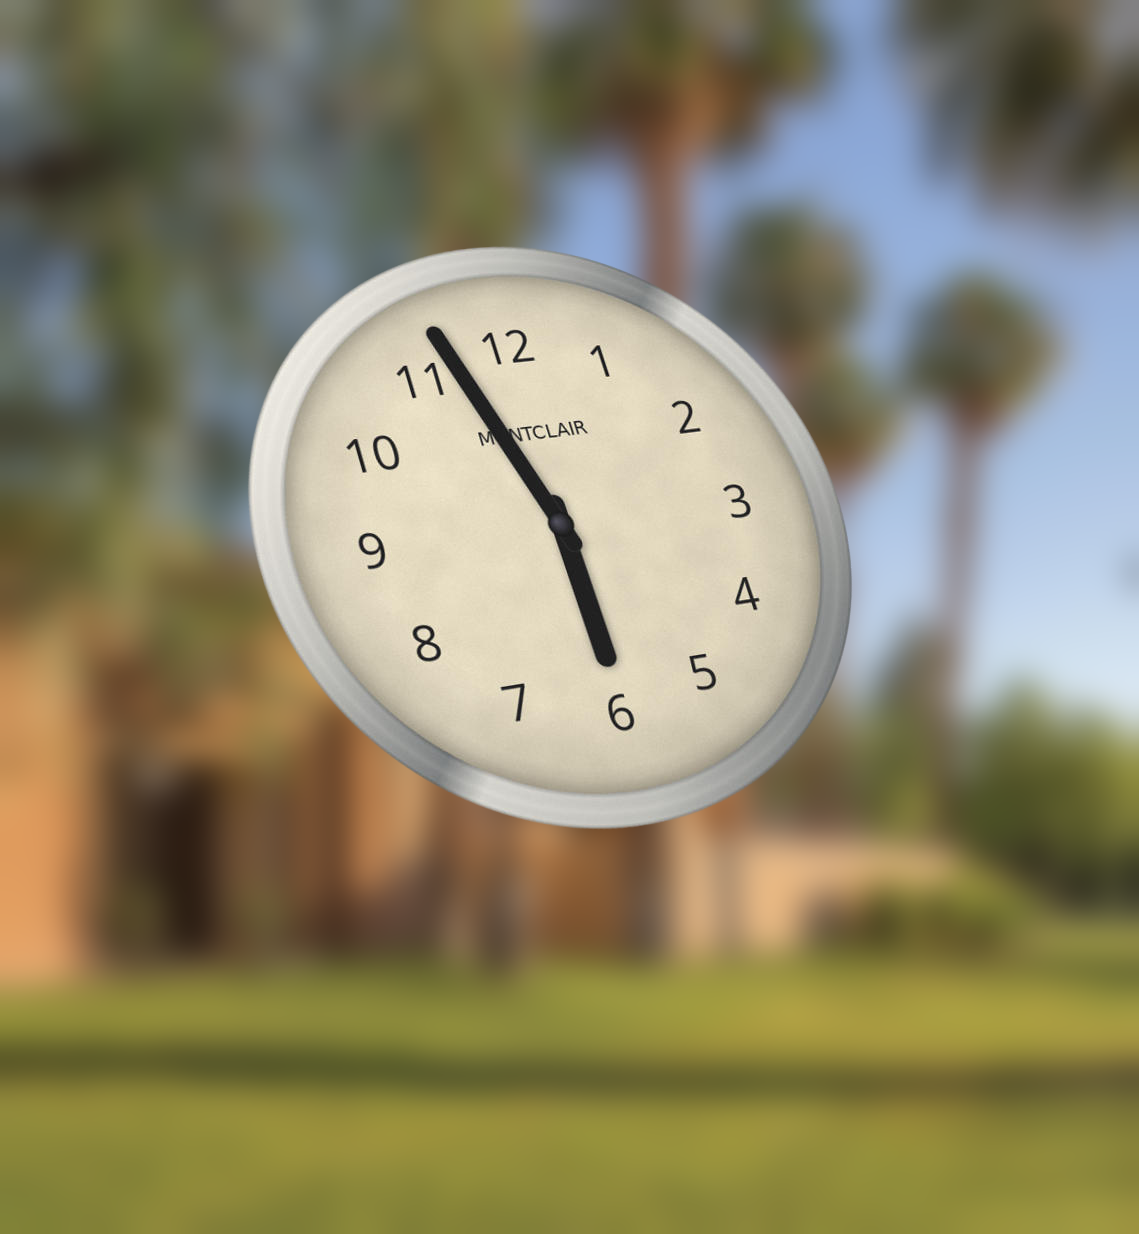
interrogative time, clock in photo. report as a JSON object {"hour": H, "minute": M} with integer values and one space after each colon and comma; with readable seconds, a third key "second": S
{"hour": 5, "minute": 57}
